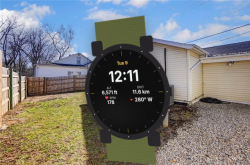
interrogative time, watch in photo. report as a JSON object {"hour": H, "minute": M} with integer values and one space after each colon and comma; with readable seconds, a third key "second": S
{"hour": 12, "minute": 11}
